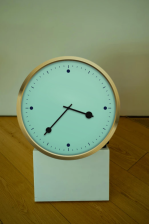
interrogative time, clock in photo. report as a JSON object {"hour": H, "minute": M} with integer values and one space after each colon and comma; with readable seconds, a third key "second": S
{"hour": 3, "minute": 37}
